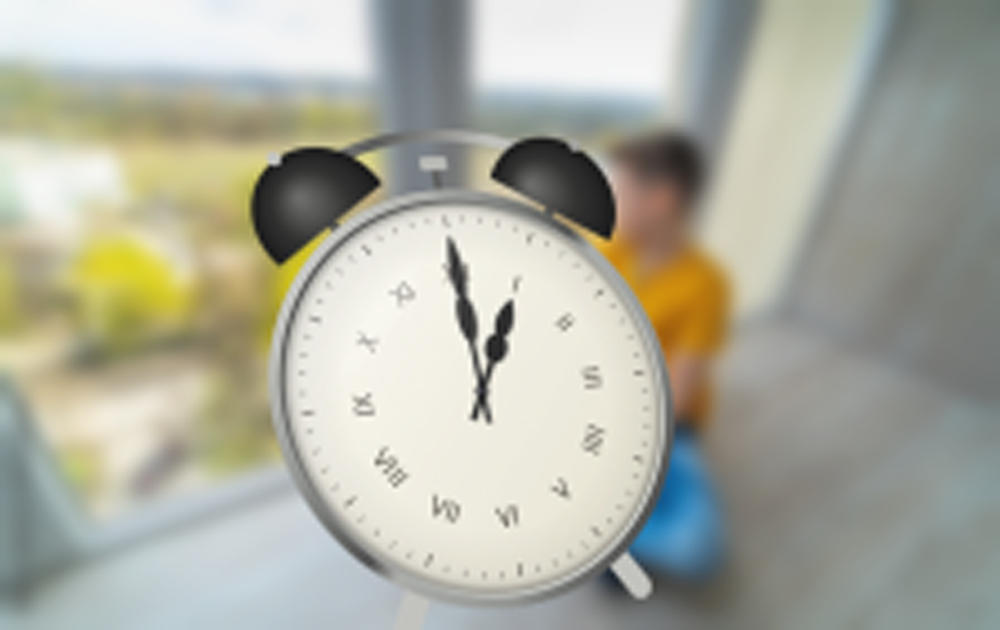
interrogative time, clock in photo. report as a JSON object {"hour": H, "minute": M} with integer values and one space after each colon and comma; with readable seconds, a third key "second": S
{"hour": 1, "minute": 0}
